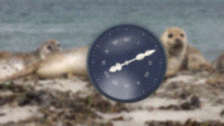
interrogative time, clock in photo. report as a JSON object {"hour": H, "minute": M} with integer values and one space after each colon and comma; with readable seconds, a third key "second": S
{"hour": 8, "minute": 11}
